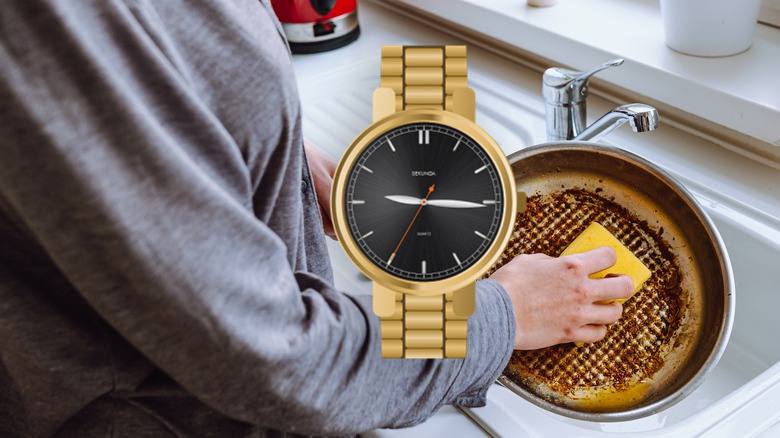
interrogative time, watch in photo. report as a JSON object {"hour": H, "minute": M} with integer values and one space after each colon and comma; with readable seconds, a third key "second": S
{"hour": 9, "minute": 15, "second": 35}
